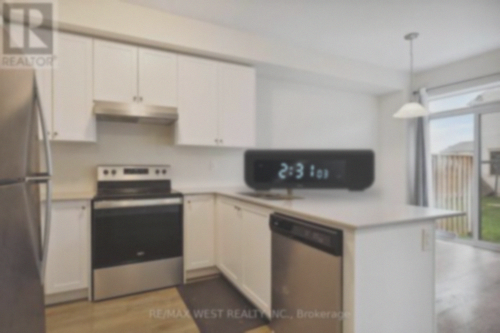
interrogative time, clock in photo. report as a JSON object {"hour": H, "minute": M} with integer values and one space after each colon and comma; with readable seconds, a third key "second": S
{"hour": 2, "minute": 31}
